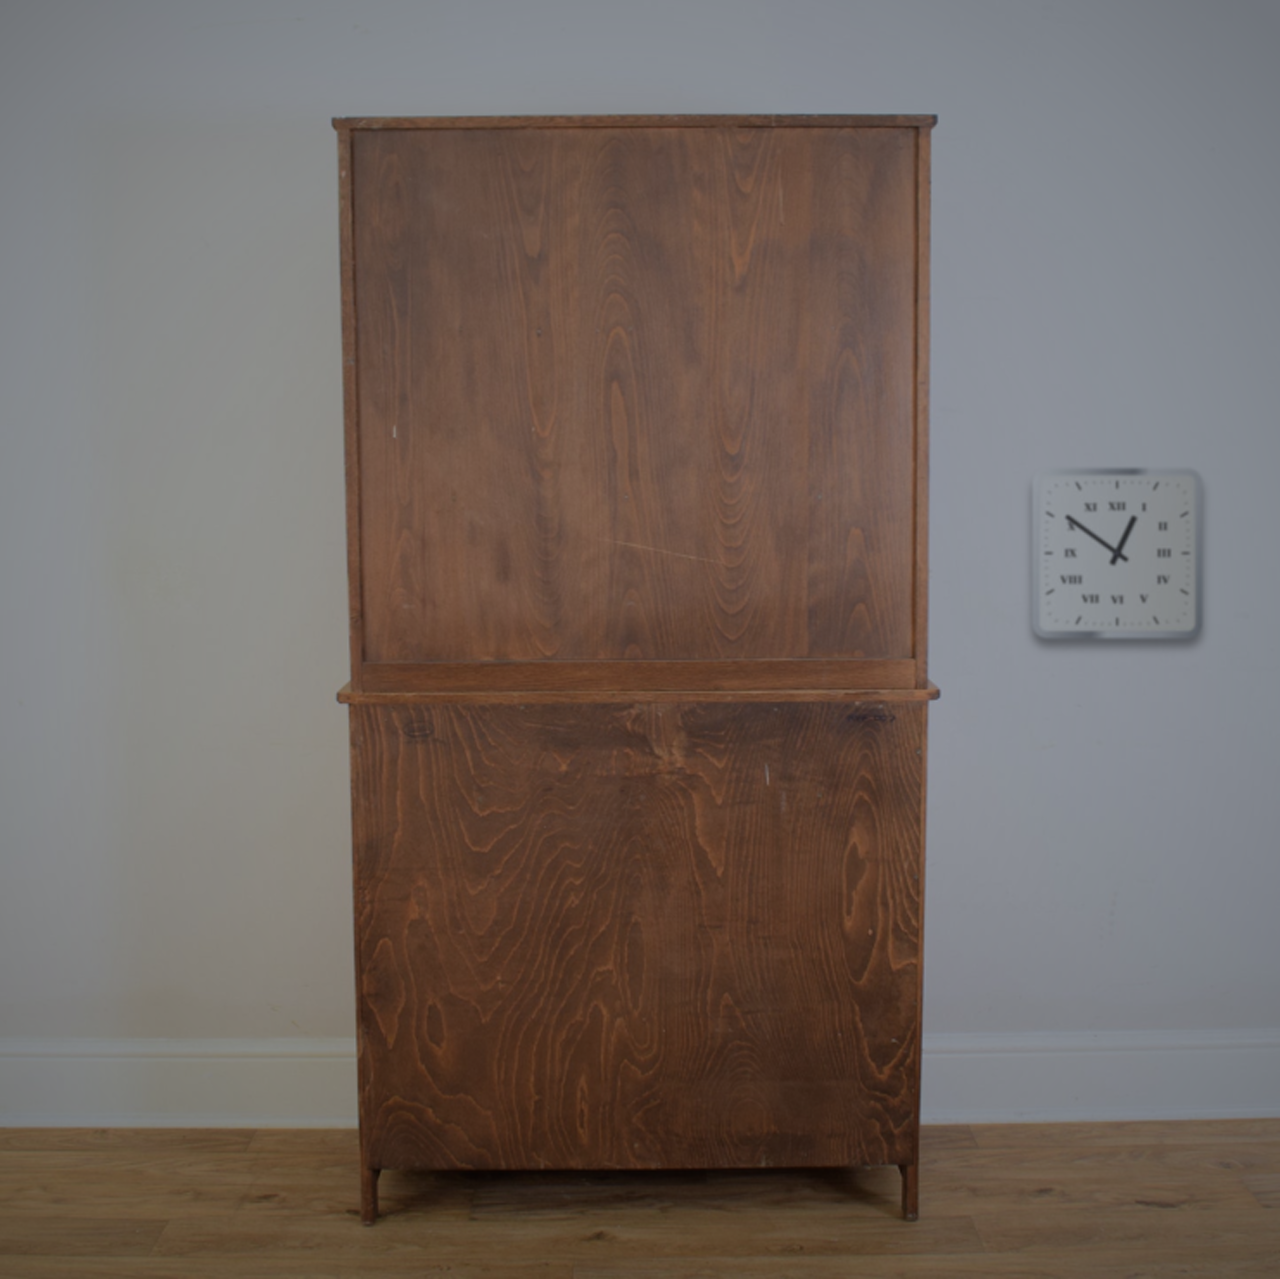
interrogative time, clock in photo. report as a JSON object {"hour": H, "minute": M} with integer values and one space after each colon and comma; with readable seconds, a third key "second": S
{"hour": 12, "minute": 51}
